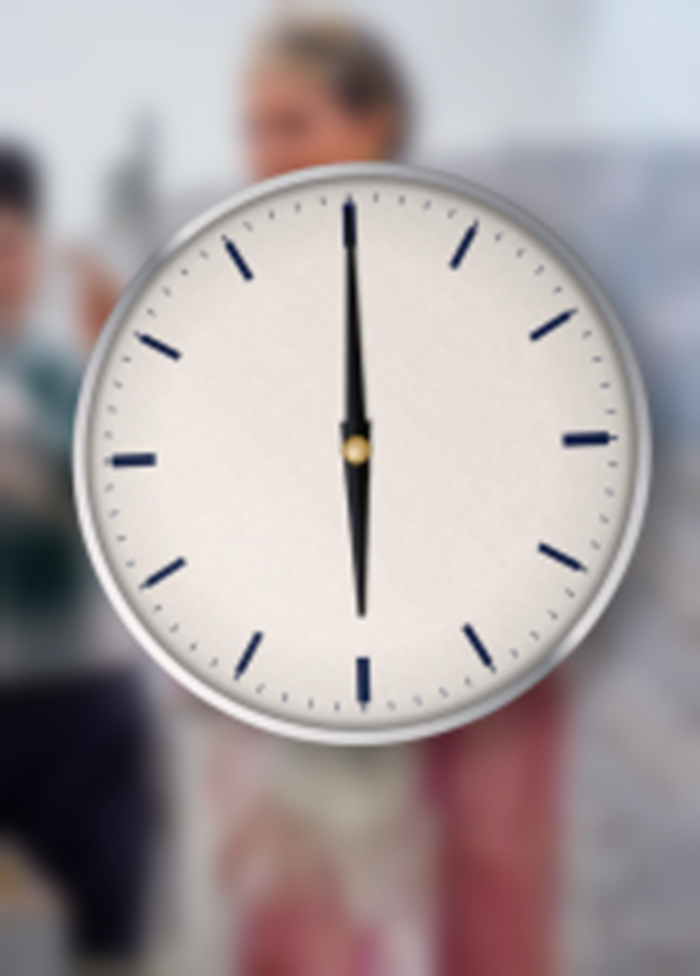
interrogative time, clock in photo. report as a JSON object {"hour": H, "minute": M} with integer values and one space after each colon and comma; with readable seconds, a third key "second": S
{"hour": 6, "minute": 0}
